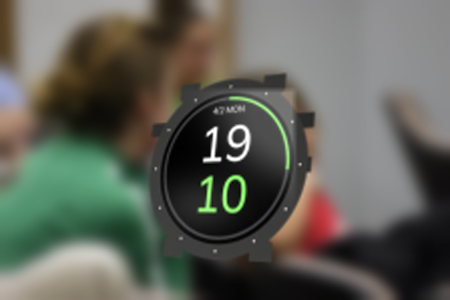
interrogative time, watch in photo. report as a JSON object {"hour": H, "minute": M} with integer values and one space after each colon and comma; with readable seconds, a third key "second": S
{"hour": 19, "minute": 10}
